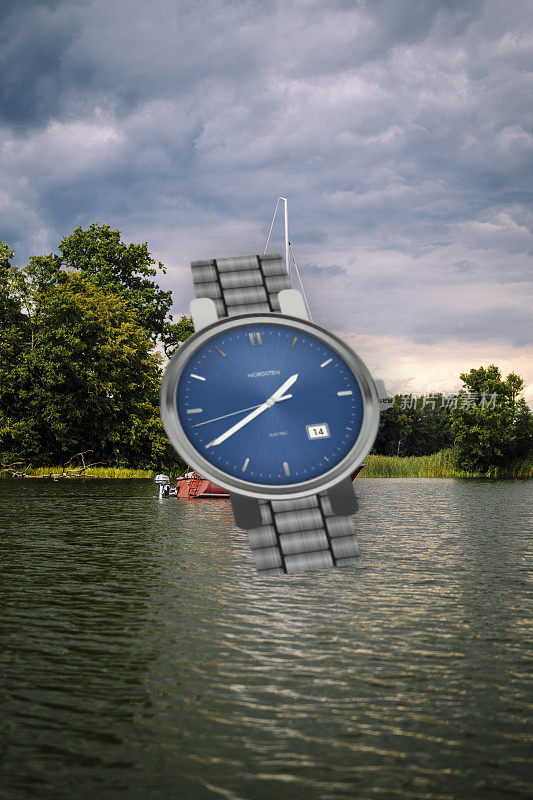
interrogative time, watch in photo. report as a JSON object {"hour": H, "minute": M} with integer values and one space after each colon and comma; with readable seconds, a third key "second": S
{"hour": 1, "minute": 39, "second": 43}
